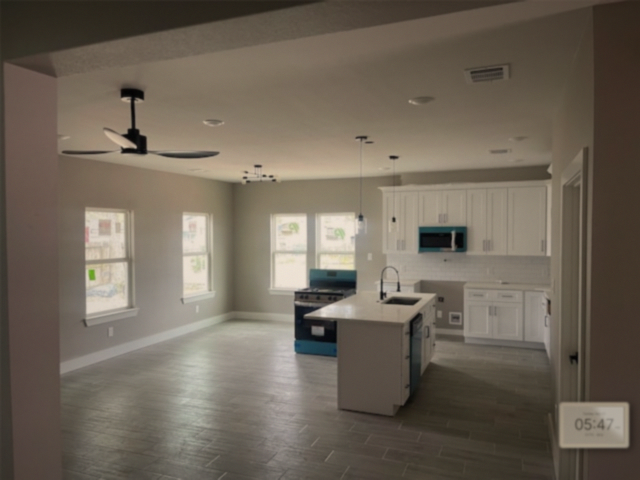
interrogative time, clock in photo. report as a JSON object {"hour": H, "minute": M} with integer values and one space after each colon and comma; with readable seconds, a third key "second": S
{"hour": 5, "minute": 47}
